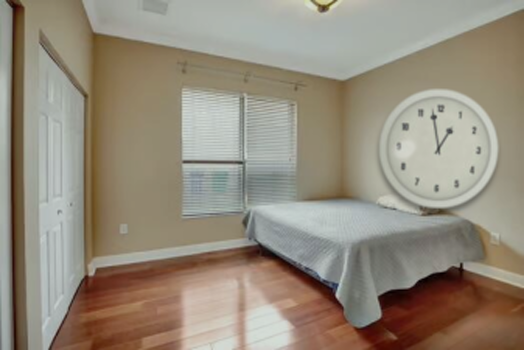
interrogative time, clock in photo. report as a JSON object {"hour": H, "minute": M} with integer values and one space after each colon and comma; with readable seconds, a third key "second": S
{"hour": 12, "minute": 58}
